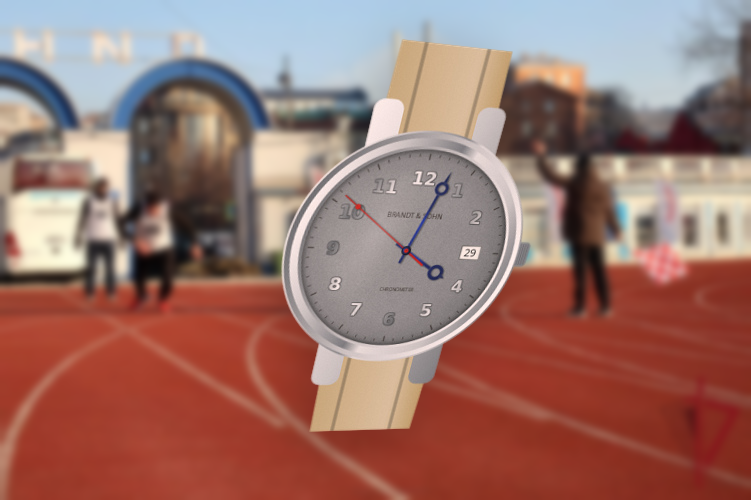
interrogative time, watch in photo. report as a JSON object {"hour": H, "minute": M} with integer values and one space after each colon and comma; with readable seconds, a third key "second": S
{"hour": 4, "minute": 2, "second": 51}
